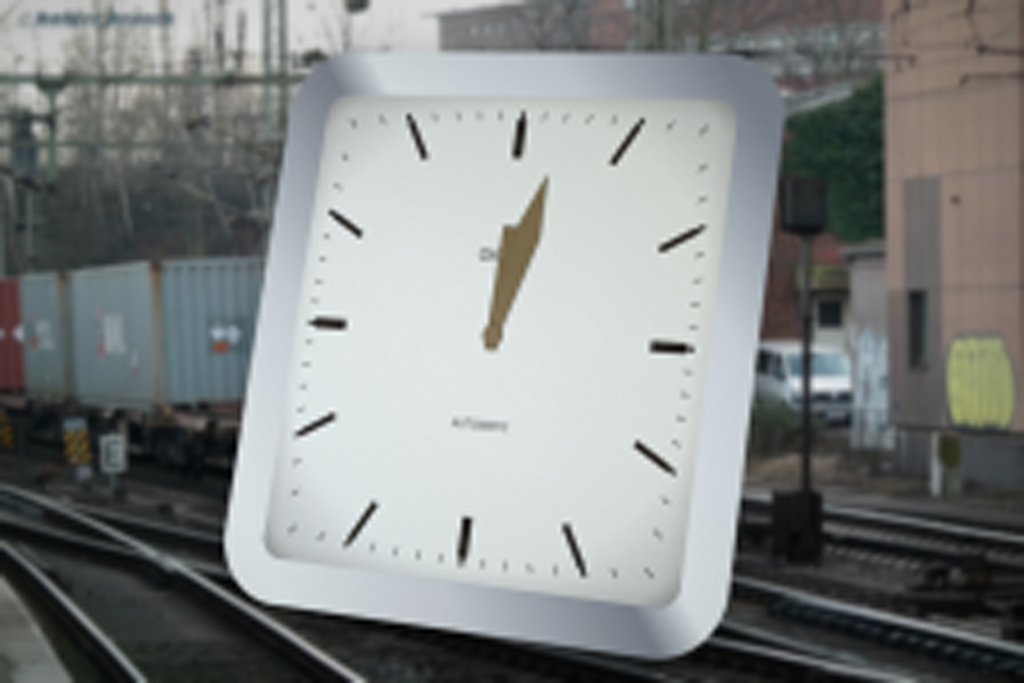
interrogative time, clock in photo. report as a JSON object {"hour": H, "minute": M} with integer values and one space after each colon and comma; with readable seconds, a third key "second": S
{"hour": 12, "minute": 2}
